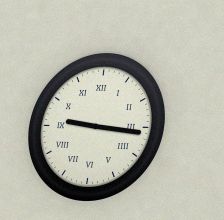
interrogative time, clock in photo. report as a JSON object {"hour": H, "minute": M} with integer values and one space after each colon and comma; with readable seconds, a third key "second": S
{"hour": 9, "minute": 16}
